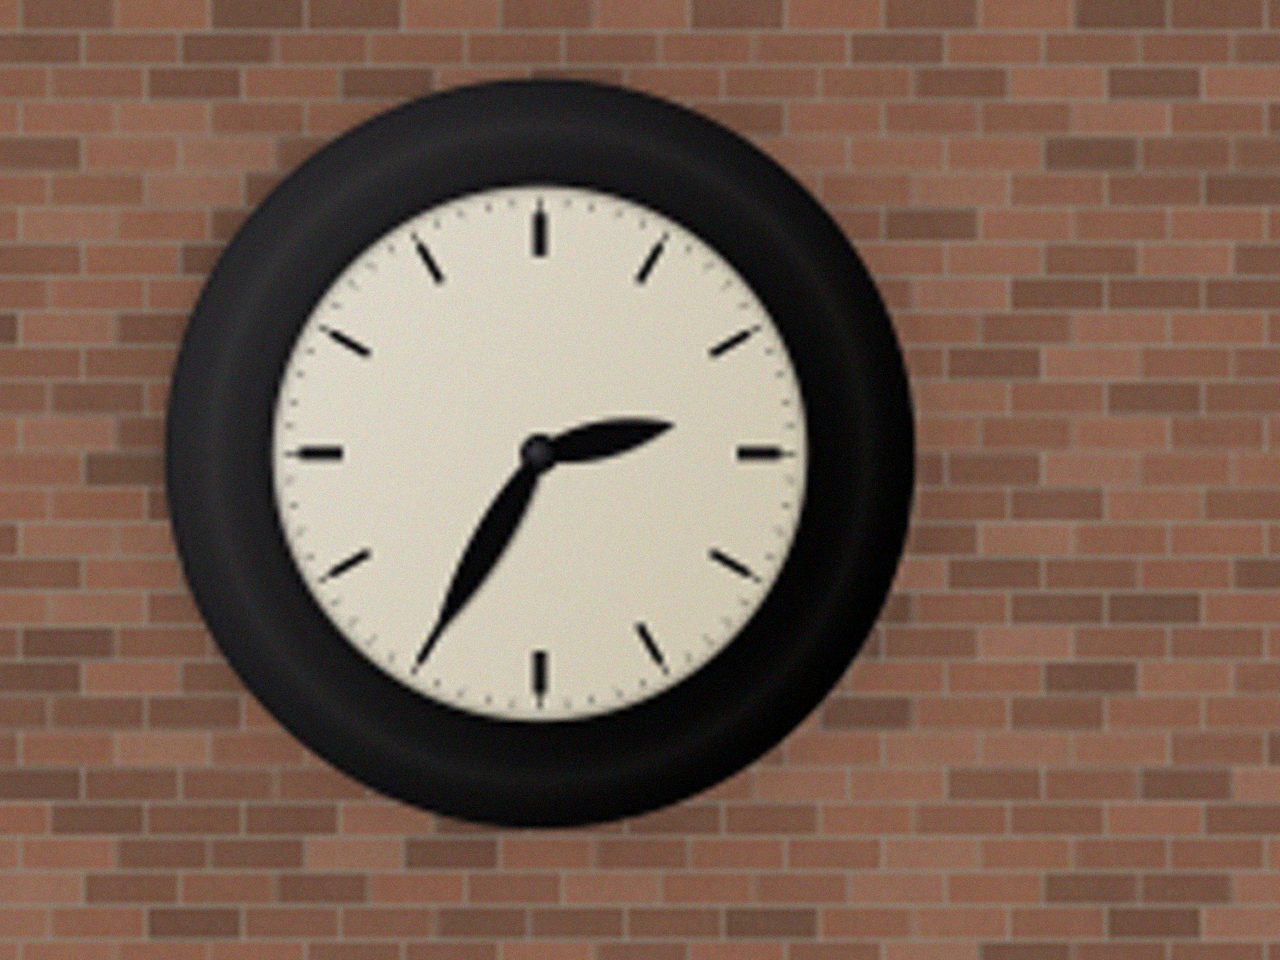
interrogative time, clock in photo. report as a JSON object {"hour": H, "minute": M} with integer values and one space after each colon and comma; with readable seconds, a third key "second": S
{"hour": 2, "minute": 35}
